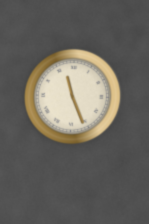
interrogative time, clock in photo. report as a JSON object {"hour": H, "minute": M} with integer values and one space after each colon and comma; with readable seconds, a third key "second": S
{"hour": 11, "minute": 26}
